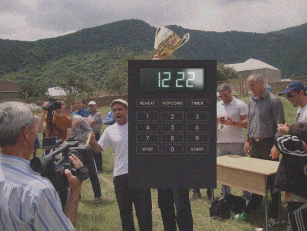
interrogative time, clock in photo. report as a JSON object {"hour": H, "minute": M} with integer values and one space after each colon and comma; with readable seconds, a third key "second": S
{"hour": 12, "minute": 22}
